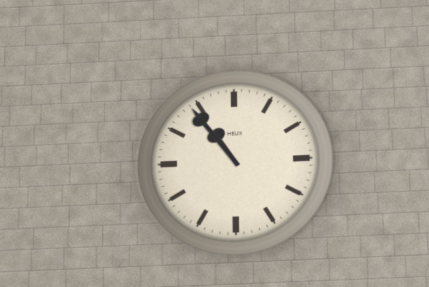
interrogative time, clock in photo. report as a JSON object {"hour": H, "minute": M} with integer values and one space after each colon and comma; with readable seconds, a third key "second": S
{"hour": 10, "minute": 54}
